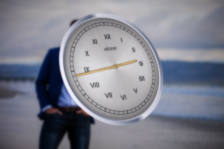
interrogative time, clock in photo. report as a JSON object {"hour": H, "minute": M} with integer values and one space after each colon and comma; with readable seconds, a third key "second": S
{"hour": 2, "minute": 44}
